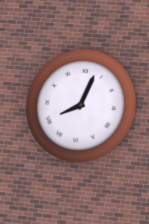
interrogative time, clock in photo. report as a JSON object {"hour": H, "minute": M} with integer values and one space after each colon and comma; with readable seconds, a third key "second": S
{"hour": 8, "minute": 3}
